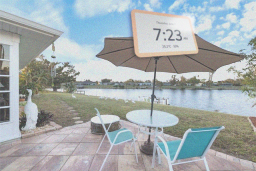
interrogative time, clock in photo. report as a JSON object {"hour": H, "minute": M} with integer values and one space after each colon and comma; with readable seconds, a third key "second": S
{"hour": 7, "minute": 23}
